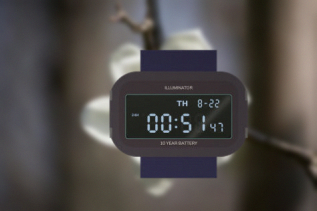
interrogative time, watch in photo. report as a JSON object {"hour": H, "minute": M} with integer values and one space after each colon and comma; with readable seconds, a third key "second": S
{"hour": 0, "minute": 51, "second": 47}
